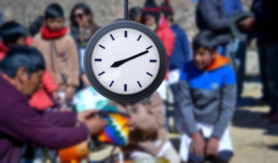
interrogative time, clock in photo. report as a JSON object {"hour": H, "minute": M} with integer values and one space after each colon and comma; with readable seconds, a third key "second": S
{"hour": 8, "minute": 11}
